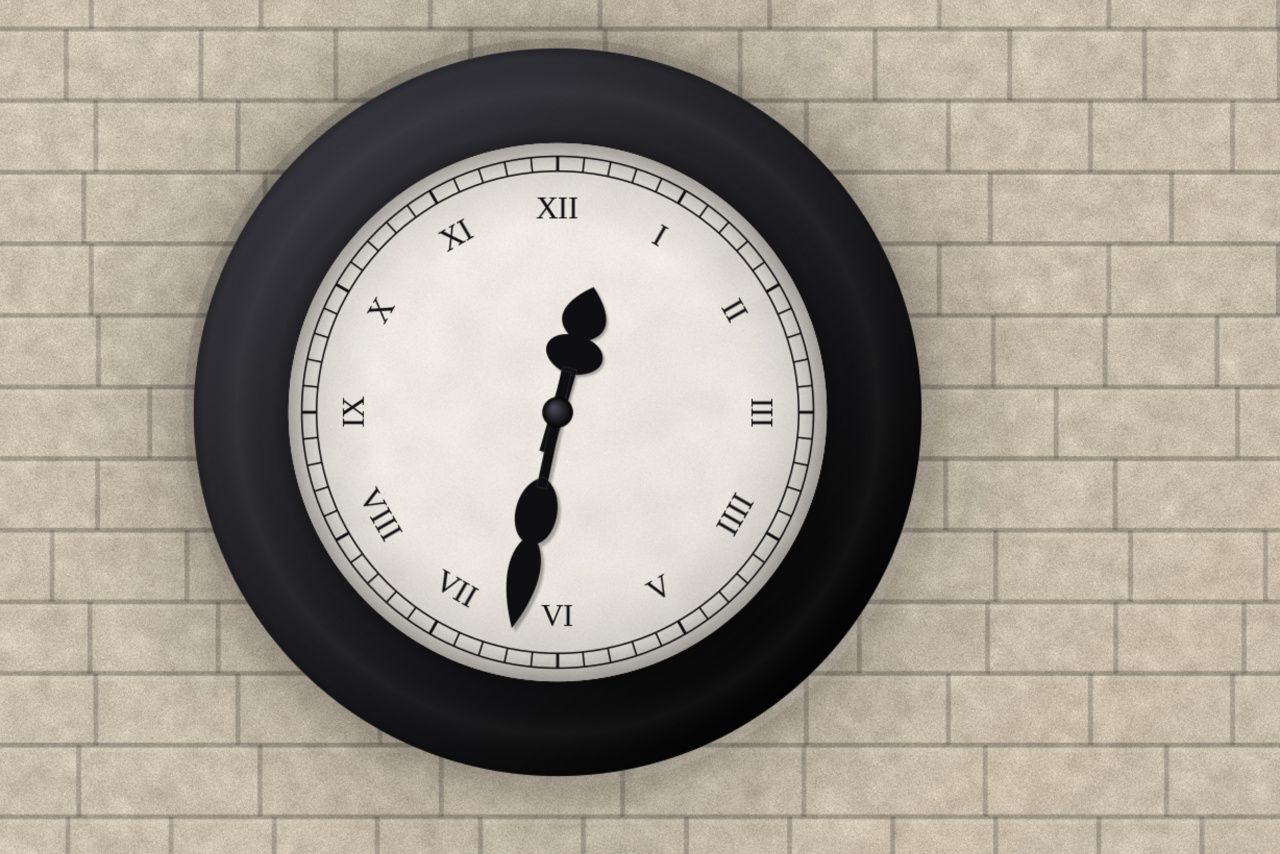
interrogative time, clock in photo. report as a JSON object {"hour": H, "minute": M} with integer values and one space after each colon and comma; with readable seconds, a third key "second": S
{"hour": 12, "minute": 32}
